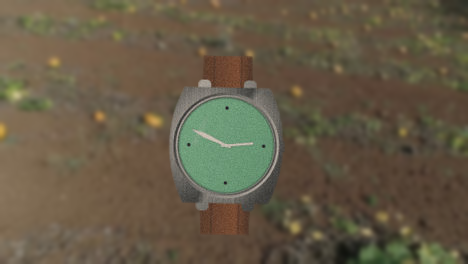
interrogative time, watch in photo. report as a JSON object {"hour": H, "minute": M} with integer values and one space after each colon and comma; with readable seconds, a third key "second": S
{"hour": 2, "minute": 49}
